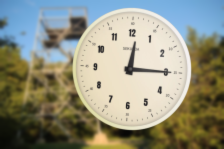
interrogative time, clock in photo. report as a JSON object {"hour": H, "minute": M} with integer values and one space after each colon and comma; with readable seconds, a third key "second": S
{"hour": 12, "minute": 15}
